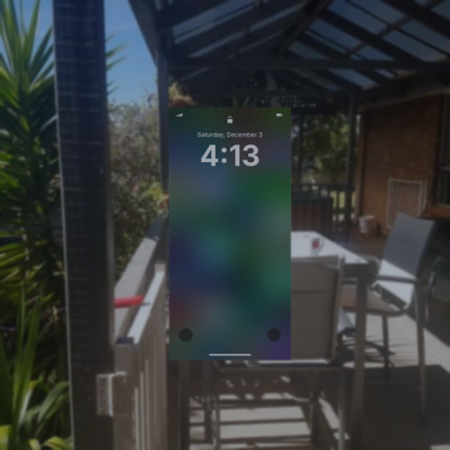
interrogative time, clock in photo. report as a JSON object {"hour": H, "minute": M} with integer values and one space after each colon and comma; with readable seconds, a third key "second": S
{"hour": 4, "minute": 13}
